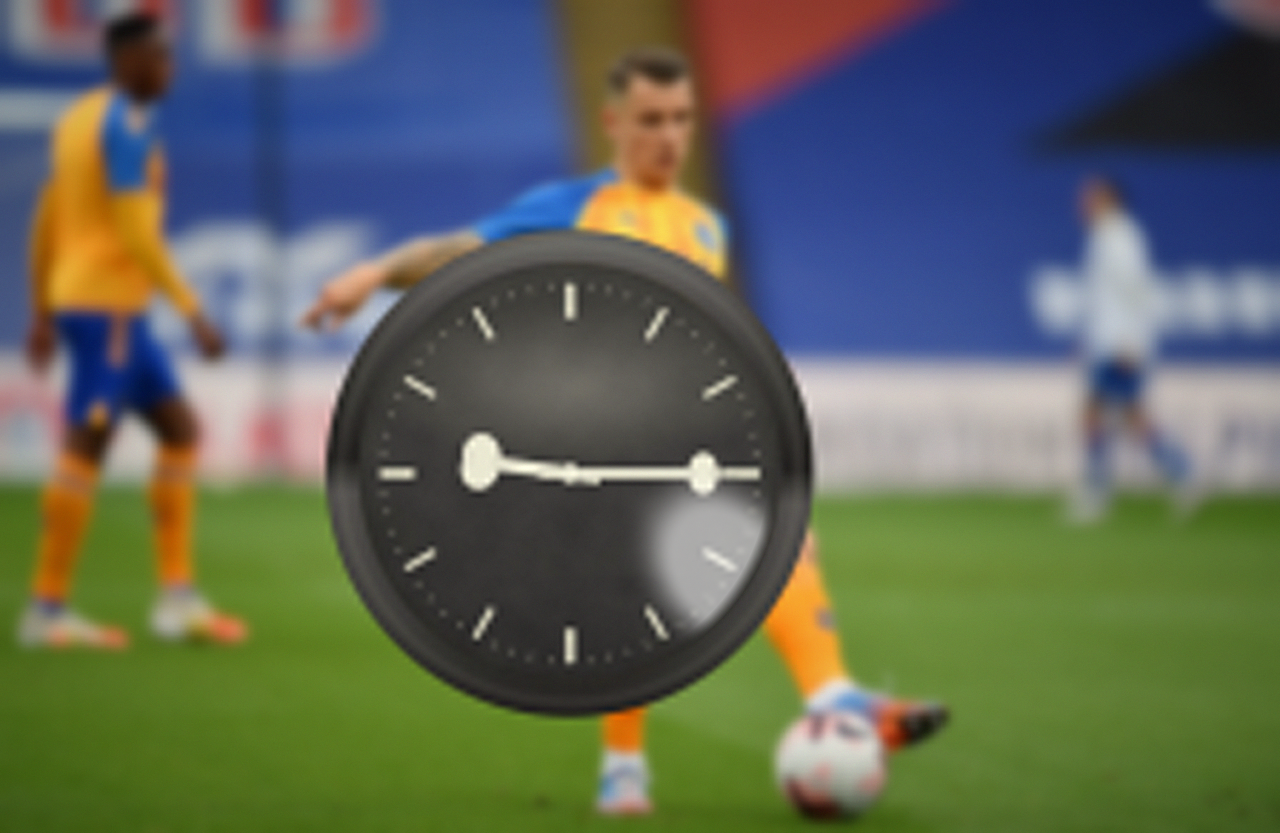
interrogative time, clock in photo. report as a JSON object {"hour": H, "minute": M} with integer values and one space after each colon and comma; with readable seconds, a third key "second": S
{"hour": 9, "minute": 15}
